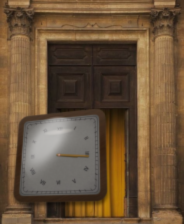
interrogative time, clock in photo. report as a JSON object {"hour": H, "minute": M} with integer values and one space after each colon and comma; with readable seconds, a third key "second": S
{"hour": 3, "minute": 16}
